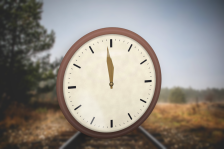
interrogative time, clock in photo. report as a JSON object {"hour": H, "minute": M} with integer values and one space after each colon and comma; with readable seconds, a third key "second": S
{"hour": 11, "minute": 59}
